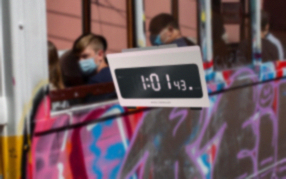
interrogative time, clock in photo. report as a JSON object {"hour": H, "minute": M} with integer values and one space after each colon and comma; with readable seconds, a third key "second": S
{"hour": 1, "minute": 1}
